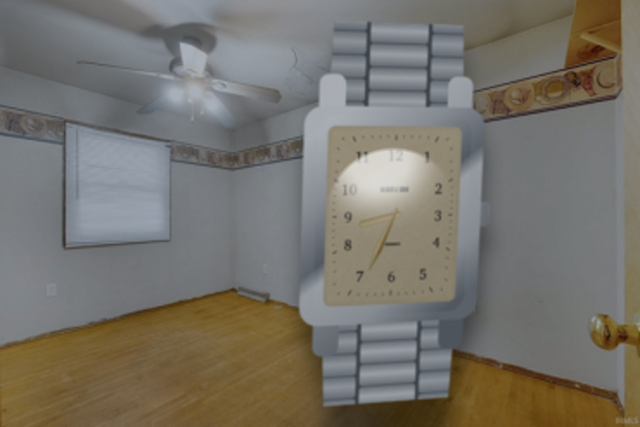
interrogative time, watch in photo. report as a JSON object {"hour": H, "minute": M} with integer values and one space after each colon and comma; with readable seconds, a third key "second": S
{"hour": 8, "minute": 34}
